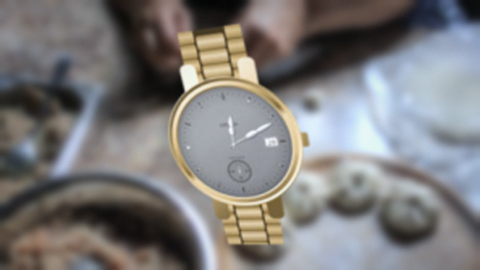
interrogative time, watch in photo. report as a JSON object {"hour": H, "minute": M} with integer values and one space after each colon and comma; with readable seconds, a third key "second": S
{"hour": 12, "minute": 11}
